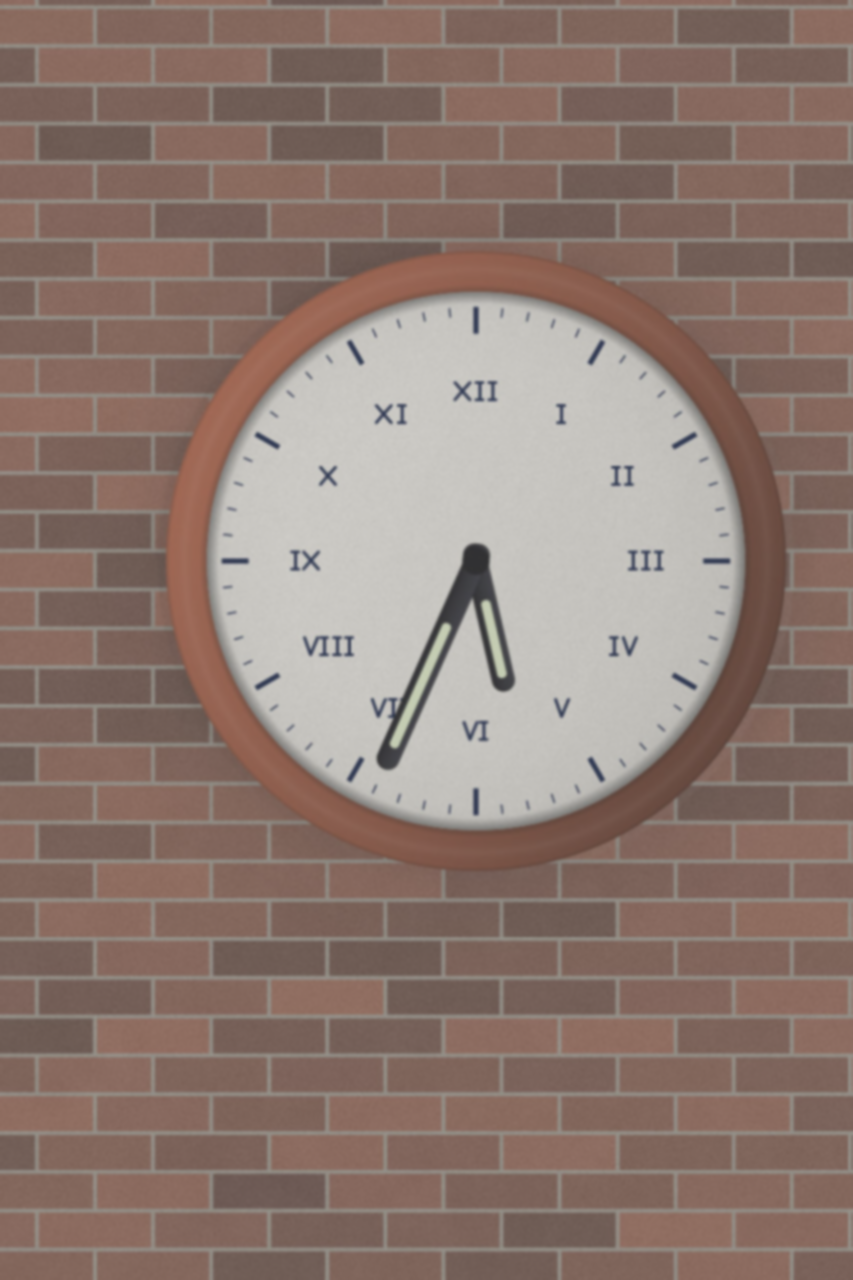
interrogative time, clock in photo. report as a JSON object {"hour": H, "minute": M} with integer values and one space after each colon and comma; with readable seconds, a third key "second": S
{"hour": 5, "minute": 34}
